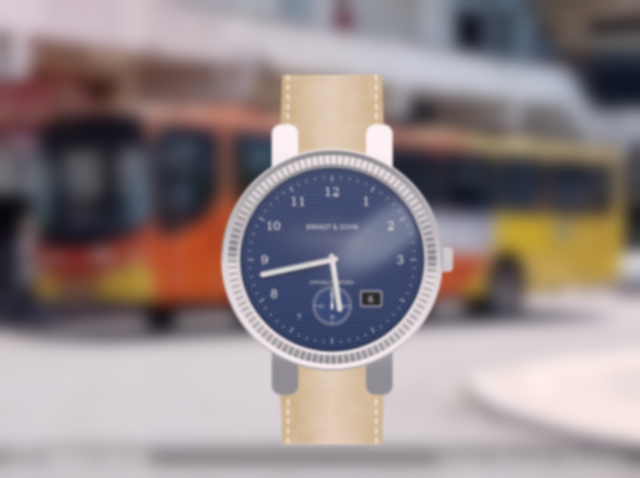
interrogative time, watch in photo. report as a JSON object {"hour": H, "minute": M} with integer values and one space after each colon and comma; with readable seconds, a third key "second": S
{"hour": 5, "minute": 43}
